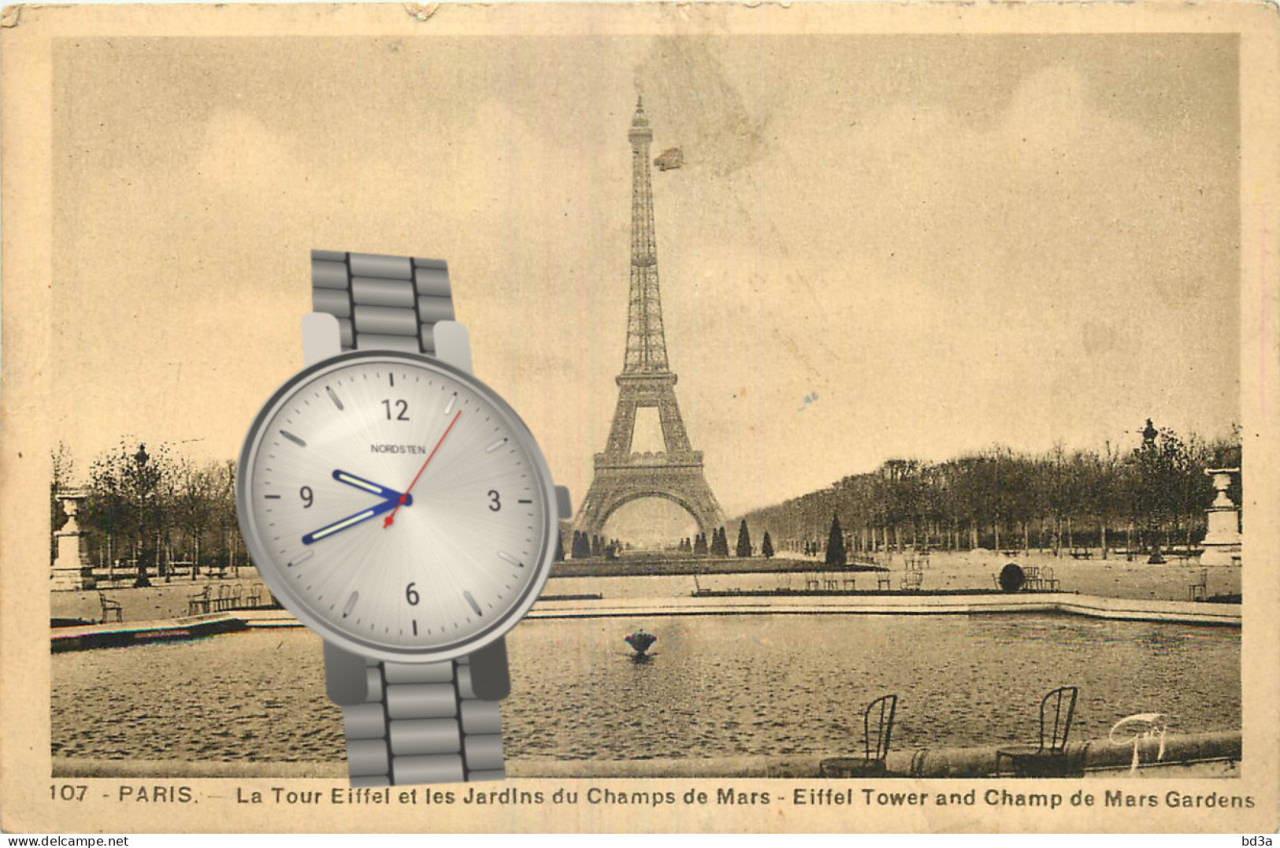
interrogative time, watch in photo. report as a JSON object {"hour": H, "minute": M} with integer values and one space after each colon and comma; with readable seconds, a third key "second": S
{"hour": 9, "minute": 41, "second": 6}
